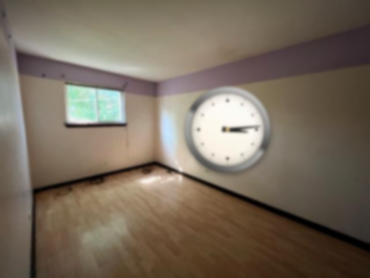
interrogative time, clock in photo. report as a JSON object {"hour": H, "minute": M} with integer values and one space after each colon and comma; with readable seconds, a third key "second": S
{"hour": 3, "minute": 14}
